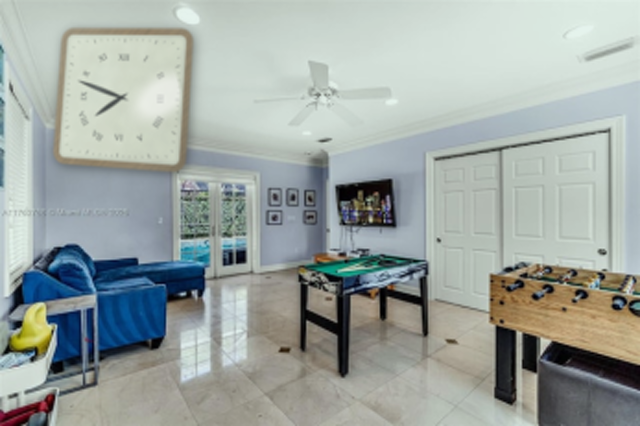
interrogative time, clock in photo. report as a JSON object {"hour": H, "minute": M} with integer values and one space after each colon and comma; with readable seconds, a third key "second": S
{"hour": 7, "minute": 48}
